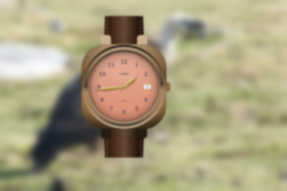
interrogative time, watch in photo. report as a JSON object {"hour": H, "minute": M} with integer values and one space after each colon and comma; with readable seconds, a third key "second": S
{"hour": 1, "minute": 44}
